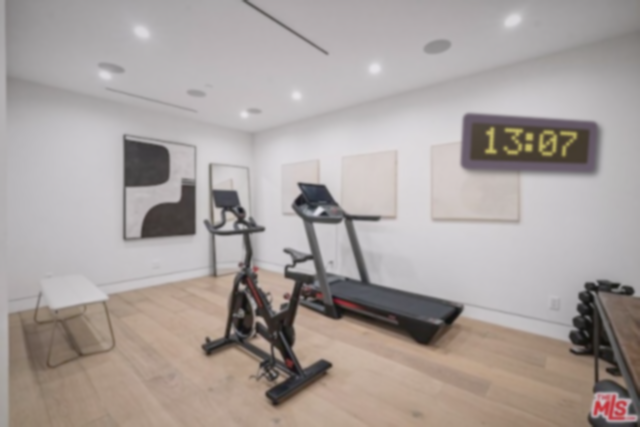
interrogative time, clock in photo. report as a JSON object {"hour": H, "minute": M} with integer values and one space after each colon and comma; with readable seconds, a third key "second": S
{"hour": 13, "minute": 7}
